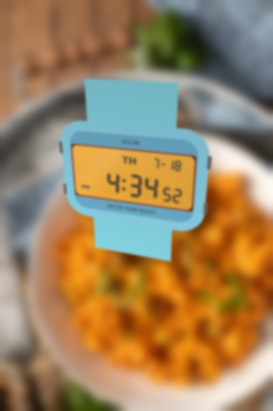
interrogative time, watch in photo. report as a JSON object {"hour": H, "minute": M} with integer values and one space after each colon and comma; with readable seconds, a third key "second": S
{"hour": 4, "minute": 34, "second": 52}
